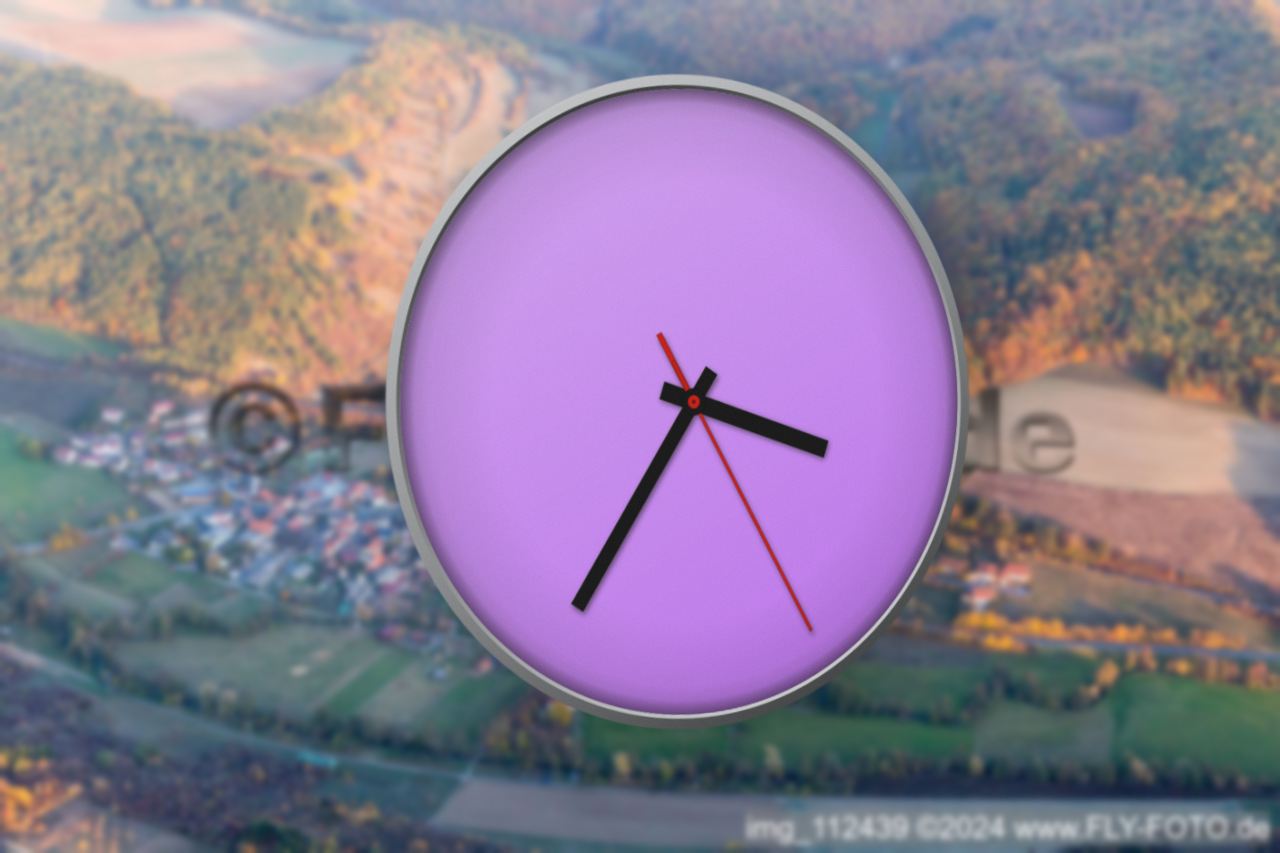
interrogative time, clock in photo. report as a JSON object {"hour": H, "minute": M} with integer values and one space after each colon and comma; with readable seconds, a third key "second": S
{"hour": 3, "minute": 35, "second": 25}
